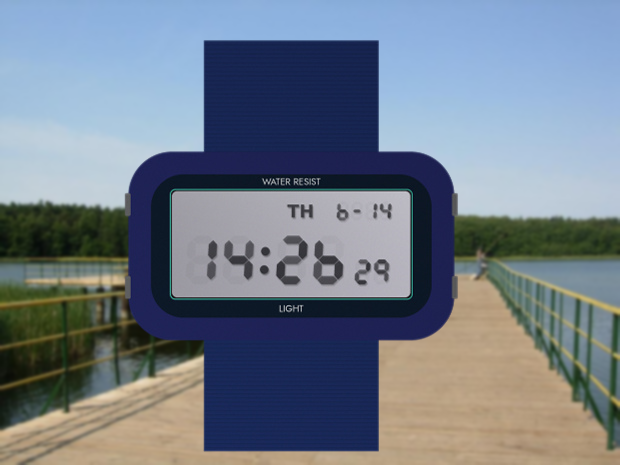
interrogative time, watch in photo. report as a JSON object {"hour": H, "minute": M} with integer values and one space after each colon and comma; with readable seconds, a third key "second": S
{"hour": 14, "minute": 26, "second": 29}
